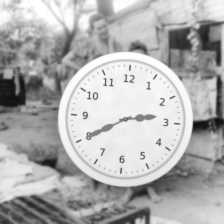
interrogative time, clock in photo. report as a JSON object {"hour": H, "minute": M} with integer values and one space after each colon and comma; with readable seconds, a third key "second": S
{"hour": 2, "minute": 40}
